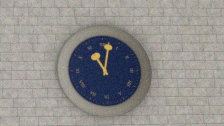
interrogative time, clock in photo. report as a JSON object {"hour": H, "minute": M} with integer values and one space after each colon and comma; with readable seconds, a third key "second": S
{"hour": 11, "minute": 2}
